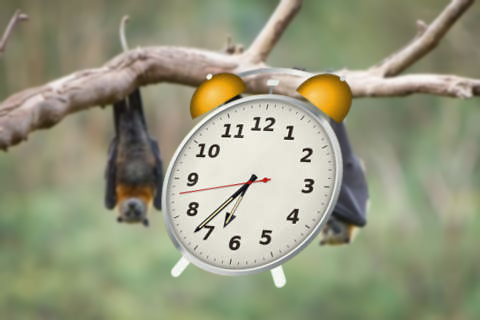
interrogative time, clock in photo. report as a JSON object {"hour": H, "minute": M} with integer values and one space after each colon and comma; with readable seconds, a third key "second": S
{"hour": 6, "minute": 36, "second": 43}
